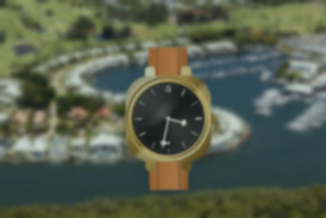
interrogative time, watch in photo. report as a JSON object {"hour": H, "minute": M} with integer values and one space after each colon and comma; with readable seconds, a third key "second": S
{"hour": 3, "minute": 32}
